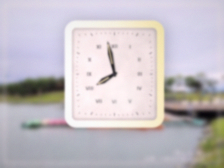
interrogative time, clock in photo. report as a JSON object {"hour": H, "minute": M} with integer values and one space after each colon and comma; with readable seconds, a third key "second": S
{"hour": 7, "minute": 58}
